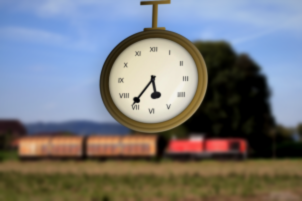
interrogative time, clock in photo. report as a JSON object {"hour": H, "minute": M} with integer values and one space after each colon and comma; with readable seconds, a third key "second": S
{"hour": 5, "minute": 36}
